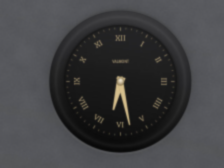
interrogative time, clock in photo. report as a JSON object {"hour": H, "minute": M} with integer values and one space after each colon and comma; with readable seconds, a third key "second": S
{"hour": 6, "minute": 28}
